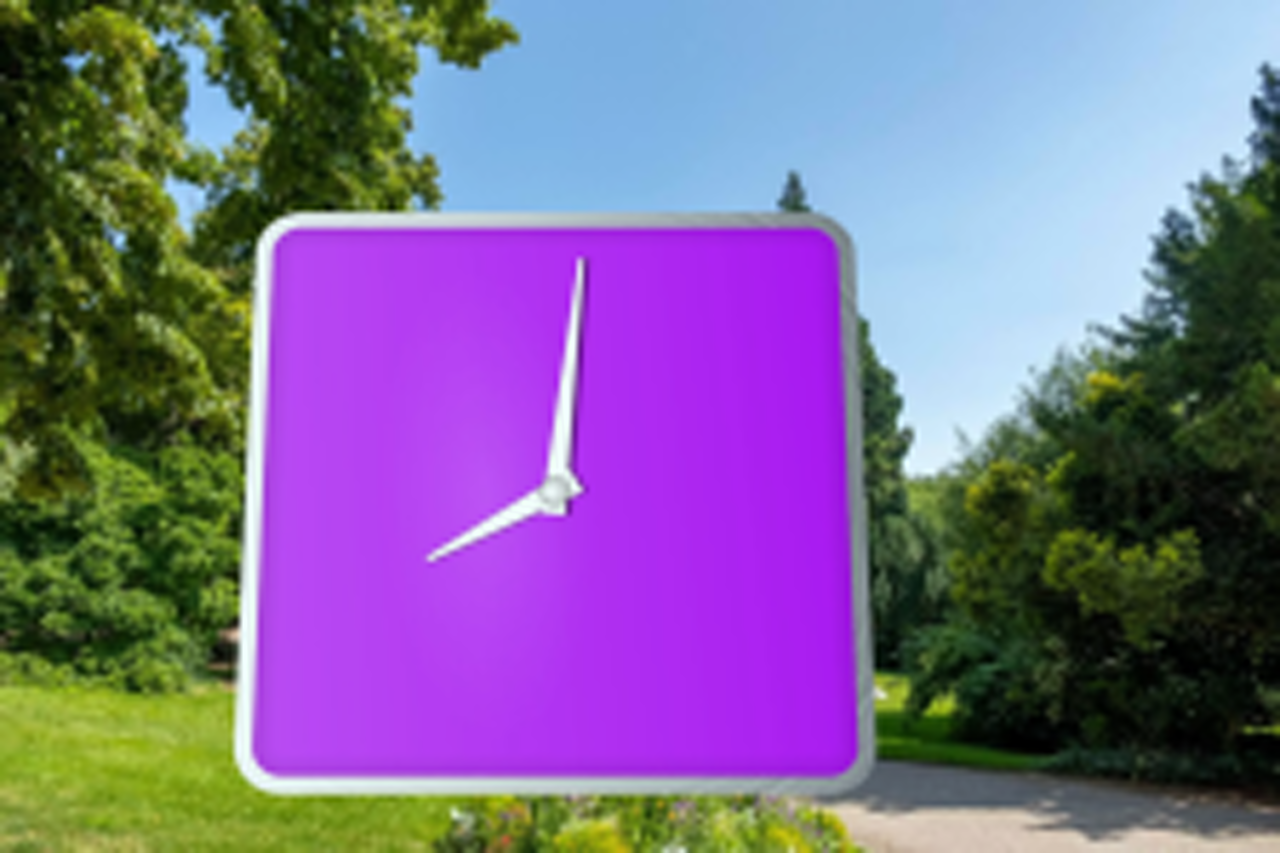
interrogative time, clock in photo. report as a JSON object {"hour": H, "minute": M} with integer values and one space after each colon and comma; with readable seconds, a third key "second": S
{"hour": 8, "minute": 1}
